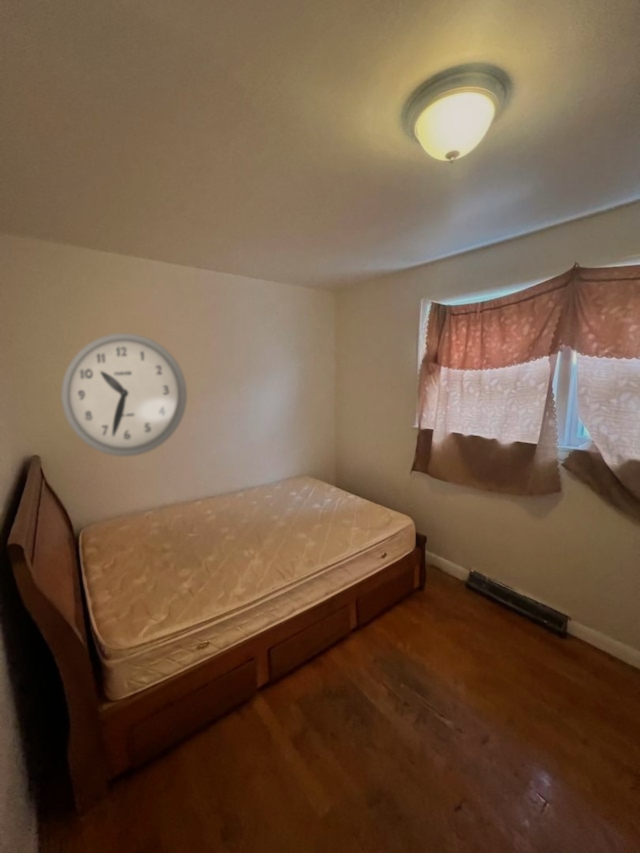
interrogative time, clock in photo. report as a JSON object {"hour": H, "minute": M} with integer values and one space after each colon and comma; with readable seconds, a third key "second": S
{"hour": 10, "minute": 33}
